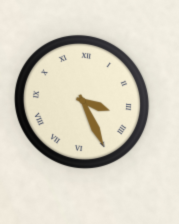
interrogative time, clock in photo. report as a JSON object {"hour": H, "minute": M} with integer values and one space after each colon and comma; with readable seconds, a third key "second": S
{"hour": 3, "minute": 25}
